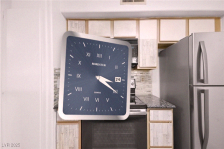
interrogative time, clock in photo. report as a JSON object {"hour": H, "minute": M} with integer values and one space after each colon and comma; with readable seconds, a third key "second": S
{"hour": 3, "minute": 20}
